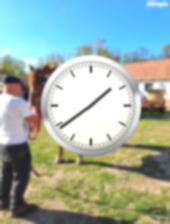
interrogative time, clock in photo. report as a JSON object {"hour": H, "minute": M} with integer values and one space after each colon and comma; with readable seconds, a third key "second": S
{"hour": 1, "minute": 39}
